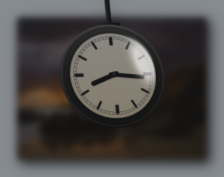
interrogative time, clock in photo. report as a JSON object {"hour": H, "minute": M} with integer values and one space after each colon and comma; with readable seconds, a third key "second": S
{"hour": 8, "minute": 16}
